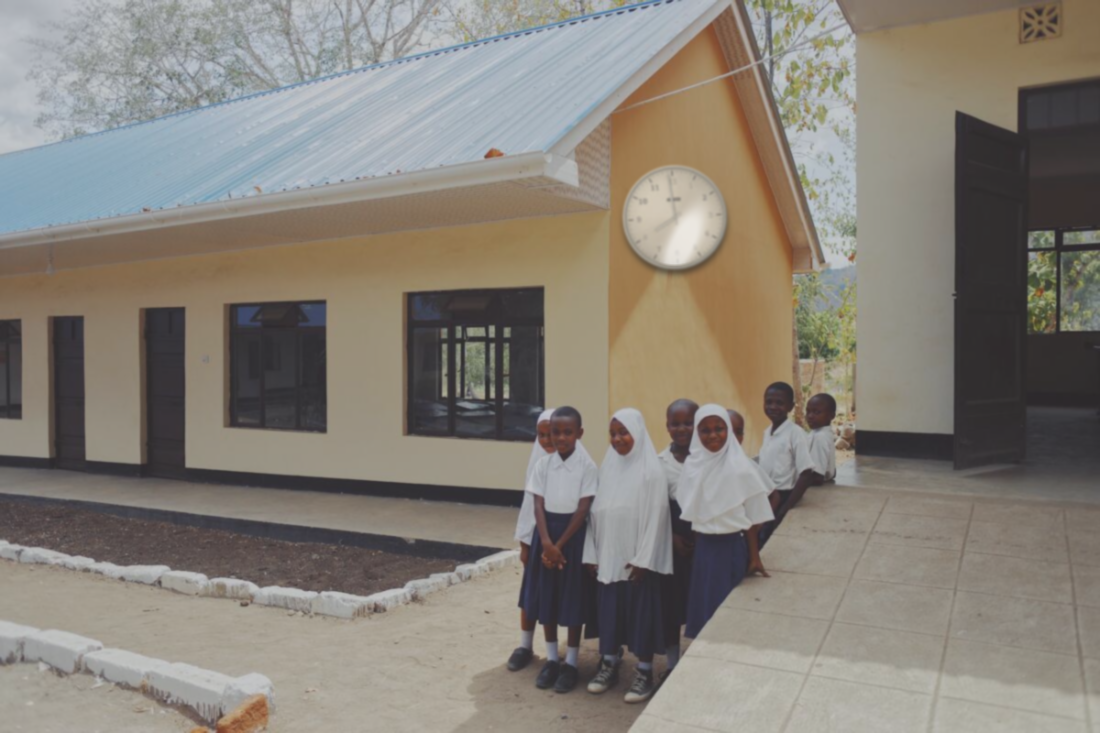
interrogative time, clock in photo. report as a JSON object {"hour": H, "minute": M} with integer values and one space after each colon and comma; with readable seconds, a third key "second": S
{"hour": 7, "minute": 59}
